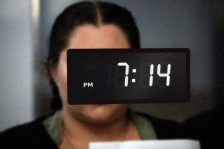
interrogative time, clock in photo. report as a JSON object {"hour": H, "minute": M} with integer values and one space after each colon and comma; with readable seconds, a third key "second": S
{"hour": 7, "minute": 14}
